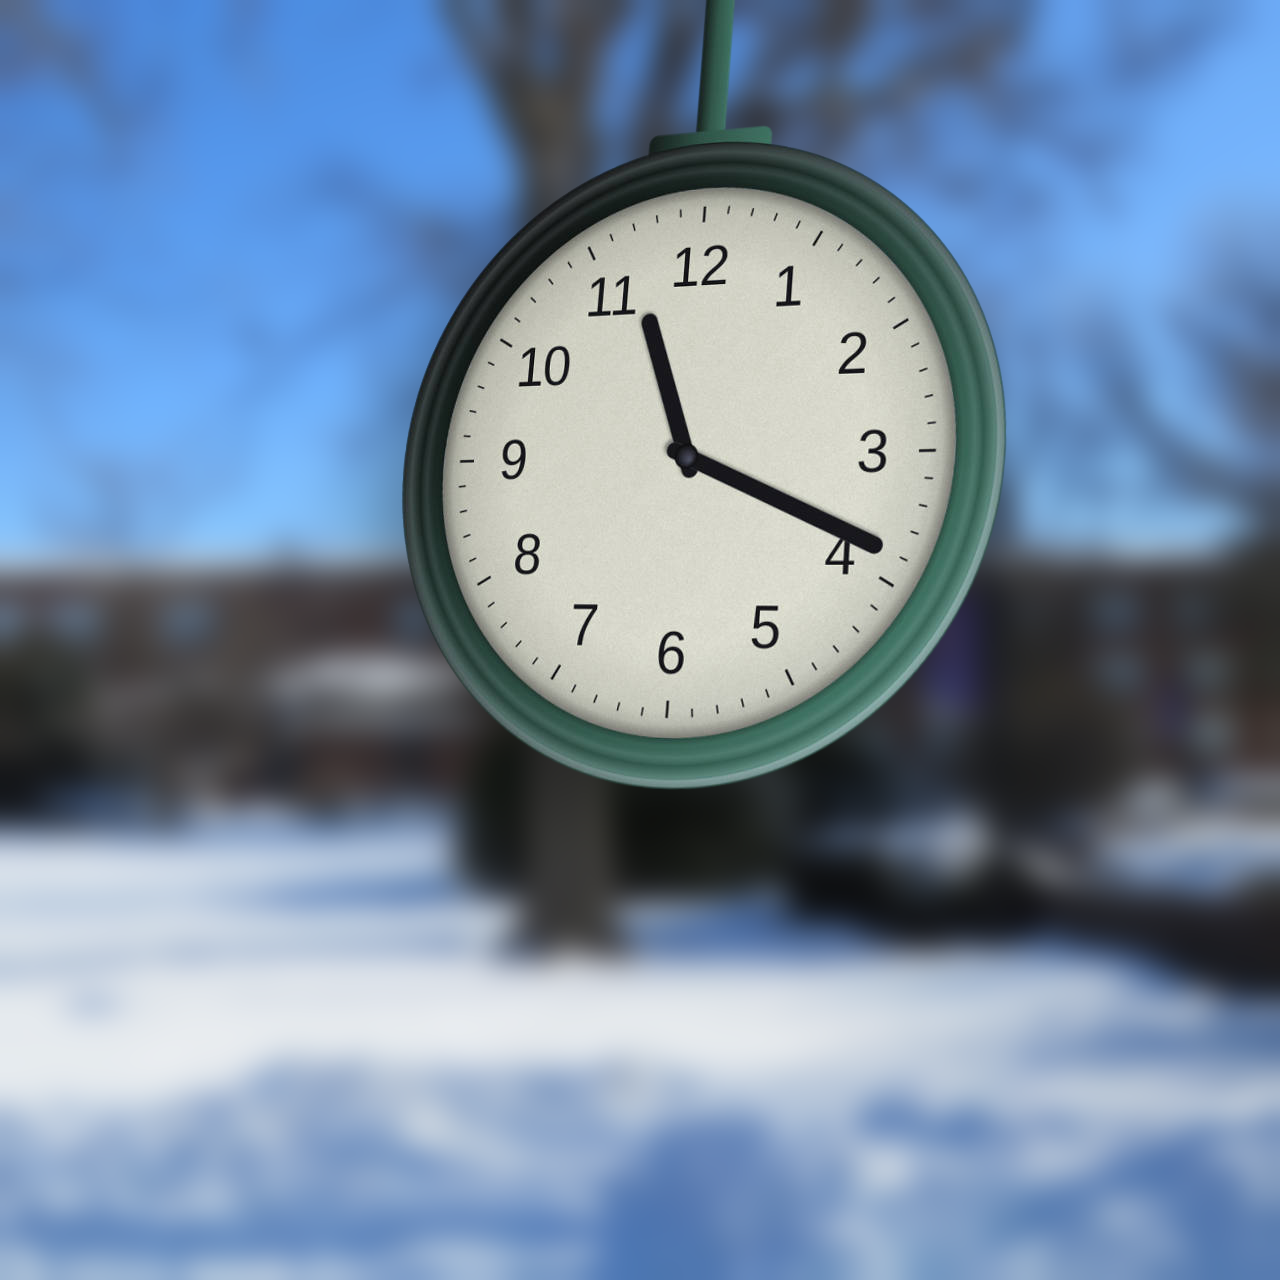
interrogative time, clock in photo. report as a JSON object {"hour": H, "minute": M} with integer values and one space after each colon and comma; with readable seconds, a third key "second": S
{"hour": 11, "minute": 19}
